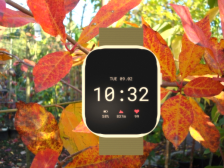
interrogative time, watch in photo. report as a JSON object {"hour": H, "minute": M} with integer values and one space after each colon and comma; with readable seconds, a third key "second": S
{"hour": 10, "minute": 32}
